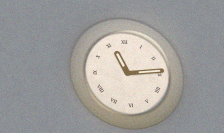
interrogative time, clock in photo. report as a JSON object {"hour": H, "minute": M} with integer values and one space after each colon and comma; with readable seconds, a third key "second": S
{"hour": 11, "minute": 14}
